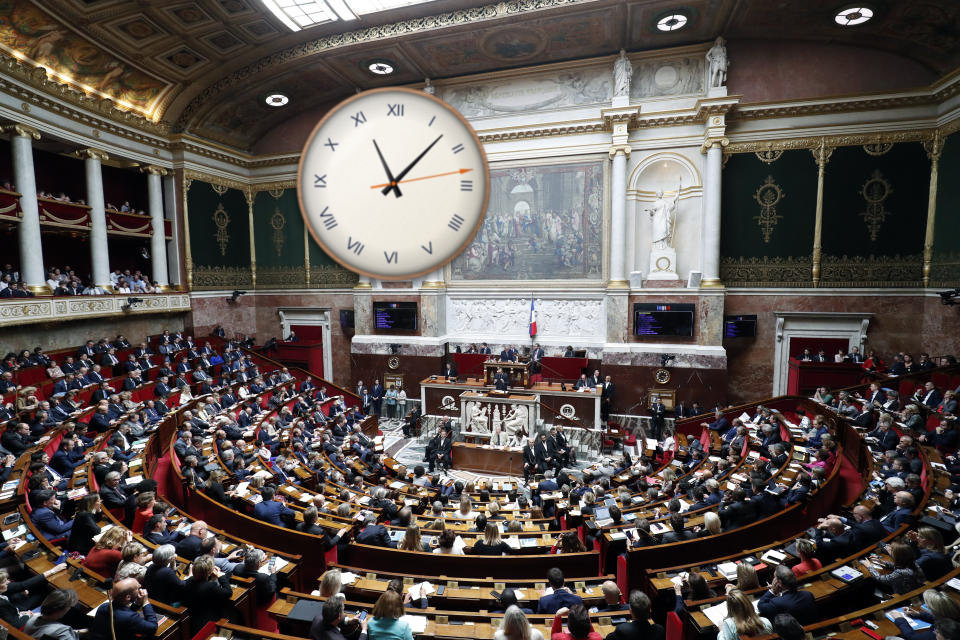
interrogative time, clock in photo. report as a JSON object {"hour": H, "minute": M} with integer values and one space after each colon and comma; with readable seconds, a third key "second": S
{"hour": 11, "minute": 7, "second": 13}
